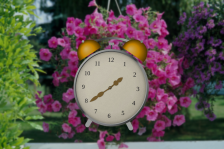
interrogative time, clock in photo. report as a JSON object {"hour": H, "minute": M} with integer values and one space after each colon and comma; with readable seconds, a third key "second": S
{"hour": 1, "minute": 39}
